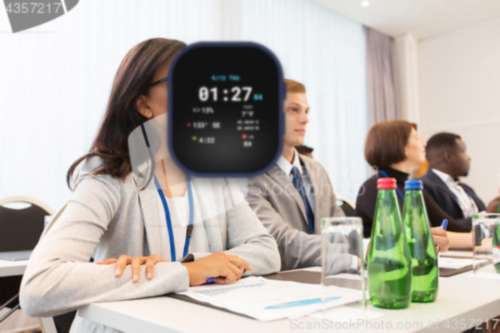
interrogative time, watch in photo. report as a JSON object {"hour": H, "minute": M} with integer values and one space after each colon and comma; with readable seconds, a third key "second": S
{"hour": 1, "minute": 27}
